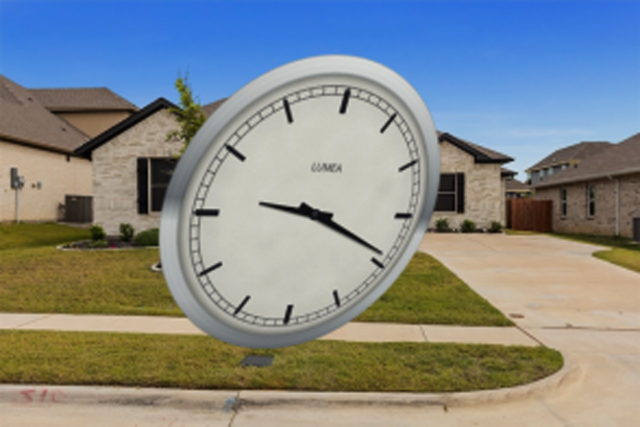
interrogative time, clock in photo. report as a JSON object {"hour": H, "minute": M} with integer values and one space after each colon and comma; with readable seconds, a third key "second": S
{"hour": 9, "minute": 19}
